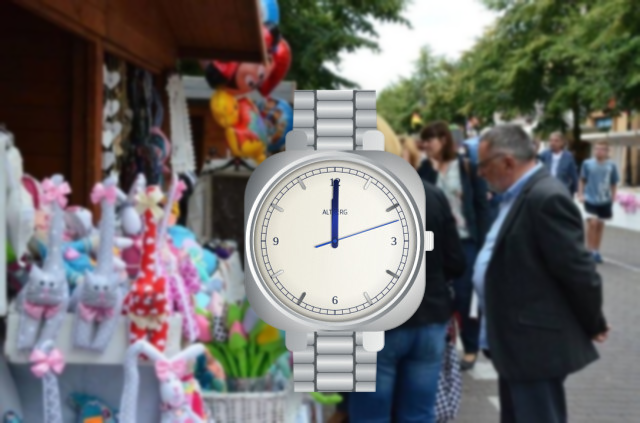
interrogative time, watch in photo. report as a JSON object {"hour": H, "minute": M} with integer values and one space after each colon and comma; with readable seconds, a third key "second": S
{"hour": 12, "minute": 0, "second": 12}
